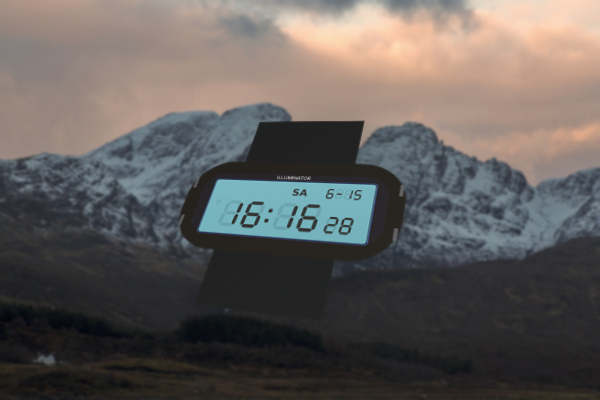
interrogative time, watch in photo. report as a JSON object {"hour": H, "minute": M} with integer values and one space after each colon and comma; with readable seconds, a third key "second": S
{"hour": 16, "minute": 16, "second": 28}
